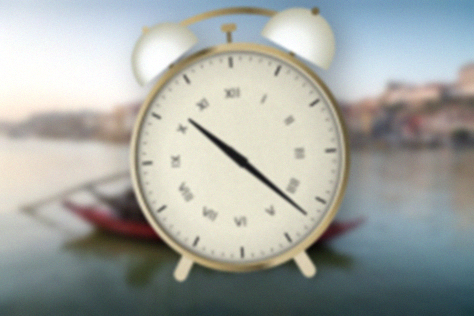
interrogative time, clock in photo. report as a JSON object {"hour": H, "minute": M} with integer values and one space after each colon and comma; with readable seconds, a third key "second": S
{"hour": 10, "minute": 22}
